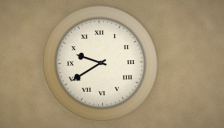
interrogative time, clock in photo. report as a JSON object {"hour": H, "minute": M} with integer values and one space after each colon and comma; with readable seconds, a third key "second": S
{"hour": 9, "minute": 40}
